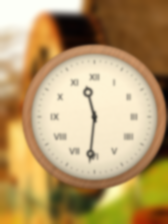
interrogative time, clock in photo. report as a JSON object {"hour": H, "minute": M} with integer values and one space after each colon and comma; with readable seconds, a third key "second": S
{"hour": 11, "minute": 31}
